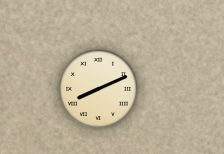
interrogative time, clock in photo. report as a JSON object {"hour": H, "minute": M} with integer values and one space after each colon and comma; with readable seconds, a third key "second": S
{"hour": 8, "minute": 11}
